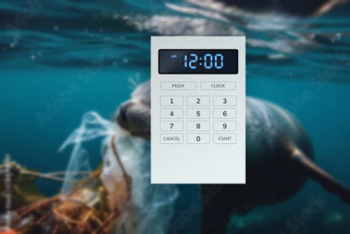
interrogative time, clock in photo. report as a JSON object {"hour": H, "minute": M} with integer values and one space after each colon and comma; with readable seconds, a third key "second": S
{"hour": 12, "minute": 0}
